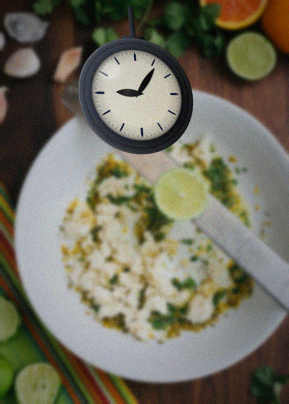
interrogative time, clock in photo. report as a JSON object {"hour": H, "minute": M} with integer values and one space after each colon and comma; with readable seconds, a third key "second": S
{"hour": 9, "minute": 6}
